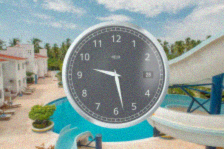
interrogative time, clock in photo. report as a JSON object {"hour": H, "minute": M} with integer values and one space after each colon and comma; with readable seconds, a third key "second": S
{"hour": 9, "minute": 28}
